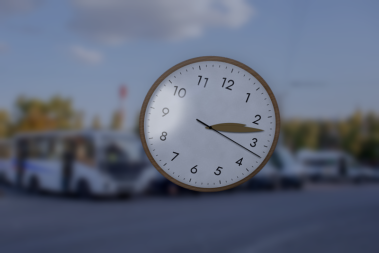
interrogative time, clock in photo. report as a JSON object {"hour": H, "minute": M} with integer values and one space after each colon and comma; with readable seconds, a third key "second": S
{"hour": 2, "minute": 12, "second": 17}
